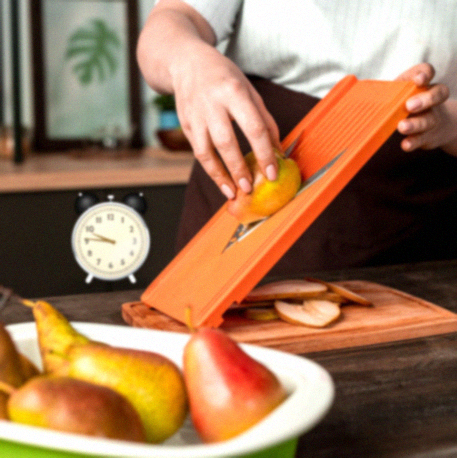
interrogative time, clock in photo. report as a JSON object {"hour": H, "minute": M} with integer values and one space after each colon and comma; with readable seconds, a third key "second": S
{"hour": 9, "minute": 46}
